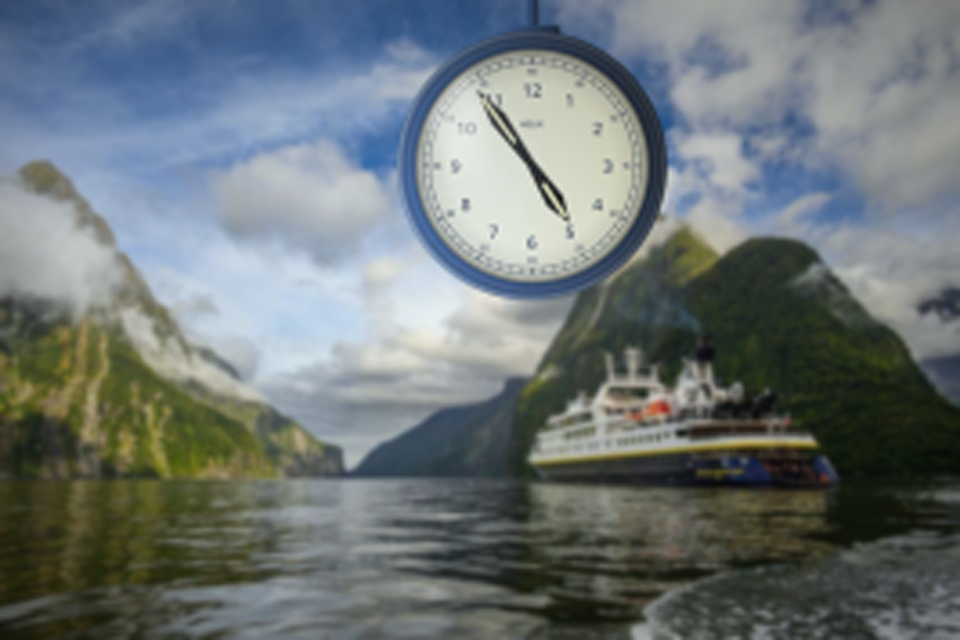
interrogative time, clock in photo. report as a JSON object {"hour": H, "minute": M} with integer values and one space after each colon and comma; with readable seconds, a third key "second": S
{"hour": 4, "minute": 54}
